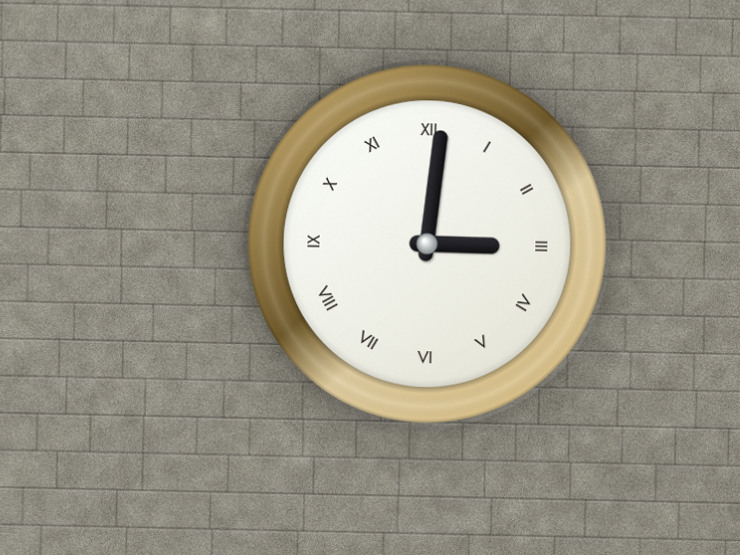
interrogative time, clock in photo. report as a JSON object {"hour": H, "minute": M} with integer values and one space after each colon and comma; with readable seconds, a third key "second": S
{"hour": 3, "minute": 1}
